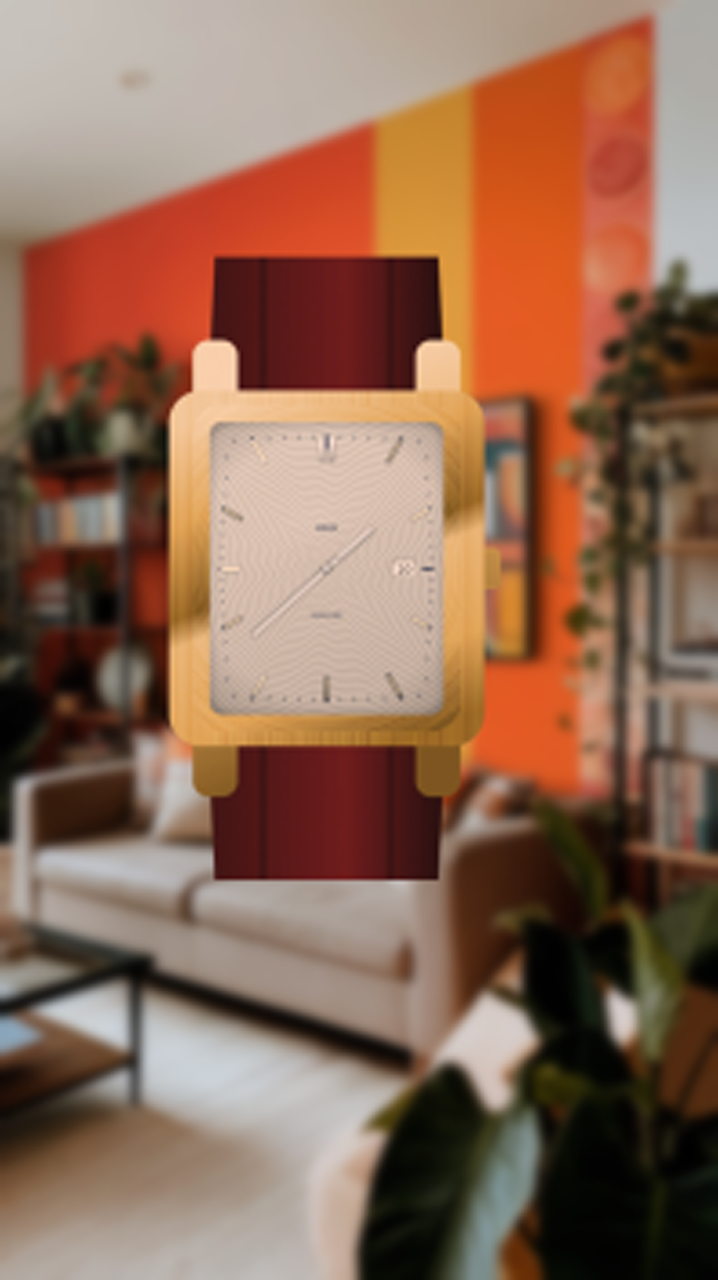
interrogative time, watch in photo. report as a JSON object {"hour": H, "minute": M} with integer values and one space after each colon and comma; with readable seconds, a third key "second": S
{"hour": 1, "minute": 38}
